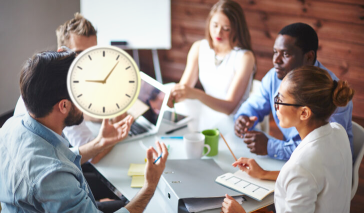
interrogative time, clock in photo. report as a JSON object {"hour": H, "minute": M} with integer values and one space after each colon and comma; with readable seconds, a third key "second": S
{"hour": 9, "minute": 6}
